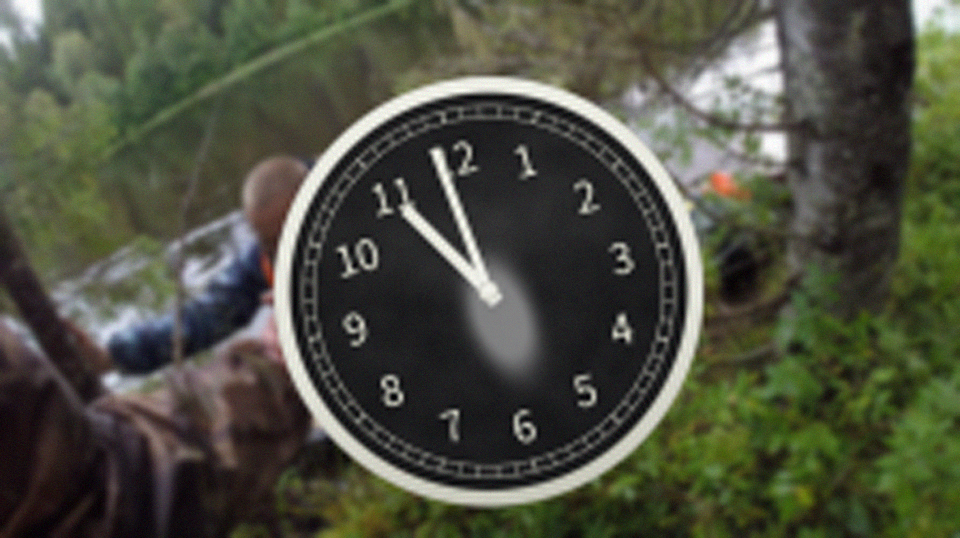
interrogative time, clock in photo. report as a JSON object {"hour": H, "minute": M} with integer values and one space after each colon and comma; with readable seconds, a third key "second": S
{"hour": 10, "minute": 59}
